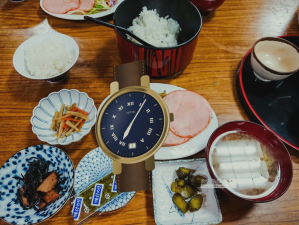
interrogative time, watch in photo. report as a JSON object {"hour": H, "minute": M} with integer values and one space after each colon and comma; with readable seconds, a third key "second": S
{"hour": 7, "minute": 6}
